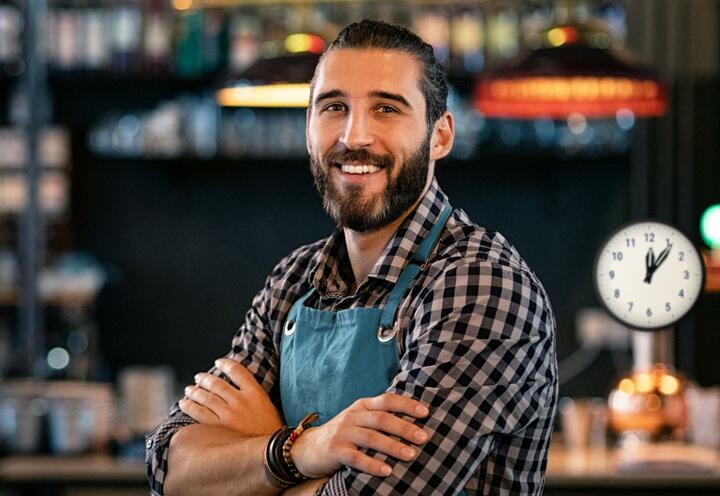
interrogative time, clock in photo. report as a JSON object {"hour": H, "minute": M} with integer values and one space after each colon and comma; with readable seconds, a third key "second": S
{"hour": 12, "minute": 6}
